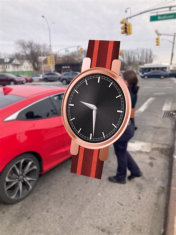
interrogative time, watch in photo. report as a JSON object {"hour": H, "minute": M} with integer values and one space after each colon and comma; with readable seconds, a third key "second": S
{"hour": 9, "minute": 29}
